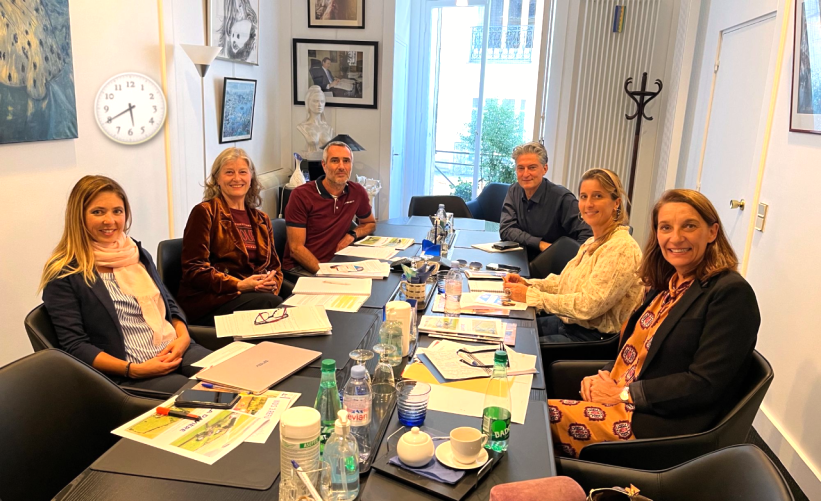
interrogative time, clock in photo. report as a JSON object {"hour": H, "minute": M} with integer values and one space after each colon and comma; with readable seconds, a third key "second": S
{"hour": 5, "minute": 40}
